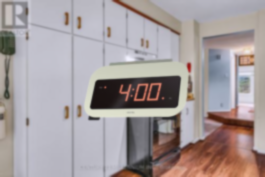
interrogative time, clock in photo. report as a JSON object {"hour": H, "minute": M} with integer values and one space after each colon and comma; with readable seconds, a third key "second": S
{"hour": 4, "minute": 0}
